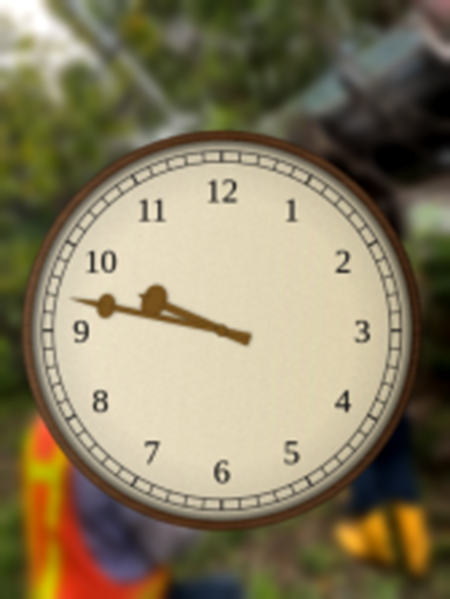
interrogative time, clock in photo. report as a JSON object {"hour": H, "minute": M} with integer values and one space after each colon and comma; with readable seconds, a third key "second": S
{"hour": 9, "minute": 47}
